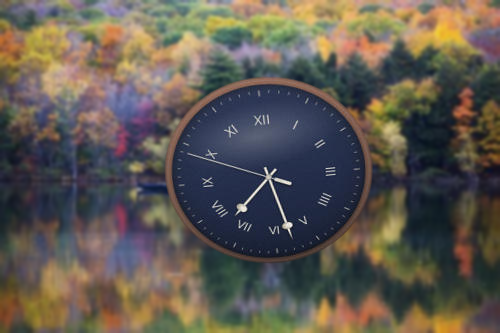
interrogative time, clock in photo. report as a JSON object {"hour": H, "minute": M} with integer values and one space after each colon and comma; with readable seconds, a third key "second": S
{"hour": 7, "minute": 27, "second": 49}
